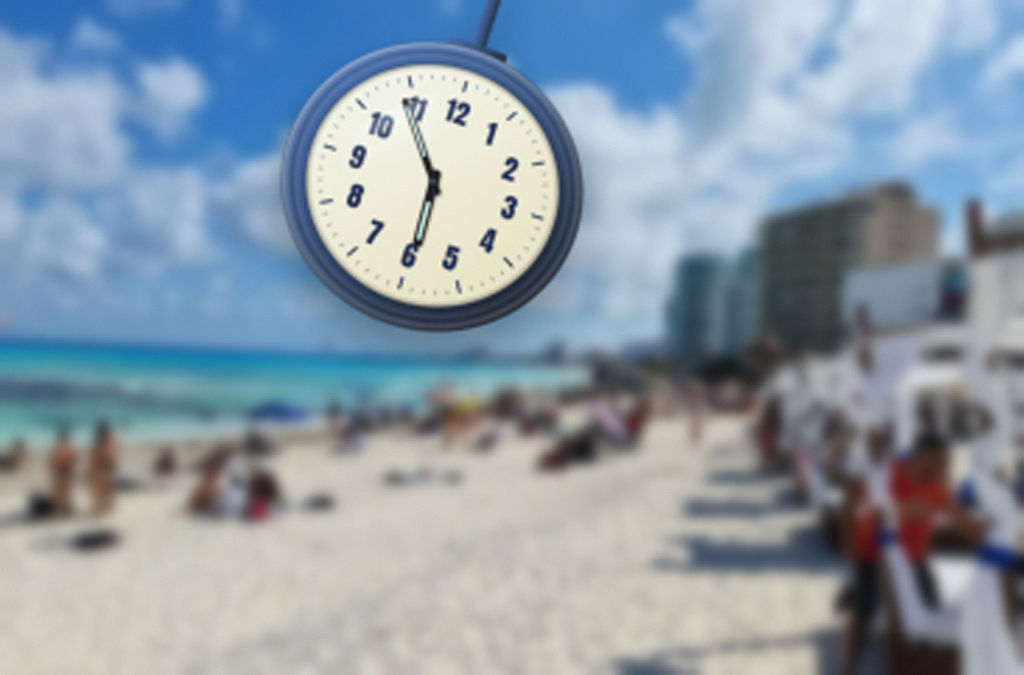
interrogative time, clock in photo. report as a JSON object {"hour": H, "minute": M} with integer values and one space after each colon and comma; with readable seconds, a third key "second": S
{"hour": 5, "minute": 54}
